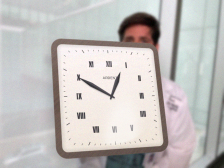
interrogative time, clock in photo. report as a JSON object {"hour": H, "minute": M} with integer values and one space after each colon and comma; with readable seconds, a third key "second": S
{"hour": 12, "minute": 50}
